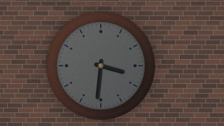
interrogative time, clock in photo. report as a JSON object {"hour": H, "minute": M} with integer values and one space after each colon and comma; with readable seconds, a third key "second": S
{"hour": 3, "minute": 31}
